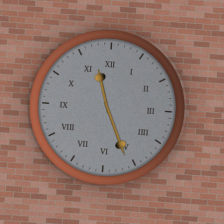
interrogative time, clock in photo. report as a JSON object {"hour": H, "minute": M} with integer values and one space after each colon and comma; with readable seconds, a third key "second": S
{"hour": 11, "minute": 26}
